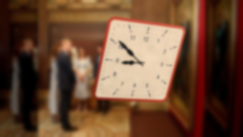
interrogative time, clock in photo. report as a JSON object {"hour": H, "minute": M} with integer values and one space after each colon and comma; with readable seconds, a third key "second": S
{"hour": 8, "minute": 51}
